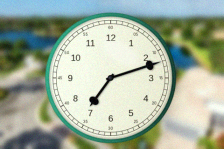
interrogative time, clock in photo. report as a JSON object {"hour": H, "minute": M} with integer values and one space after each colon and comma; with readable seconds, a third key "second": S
{"hour": 7, "minute": 12}
